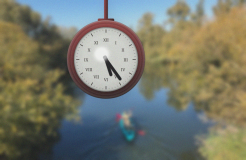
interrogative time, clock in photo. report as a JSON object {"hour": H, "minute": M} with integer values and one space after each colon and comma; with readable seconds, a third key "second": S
{"hour": 5, "minute": 24}
